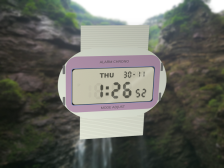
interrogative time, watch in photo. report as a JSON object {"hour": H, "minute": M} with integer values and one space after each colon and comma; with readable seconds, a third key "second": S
{"hour": 1, "minute": 26, "second": 52}
